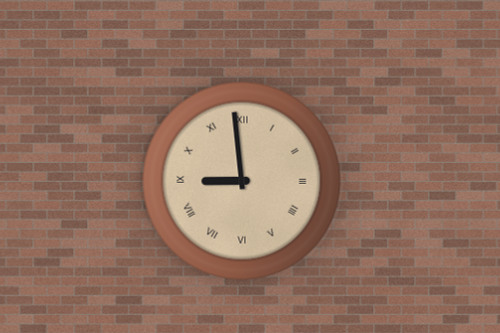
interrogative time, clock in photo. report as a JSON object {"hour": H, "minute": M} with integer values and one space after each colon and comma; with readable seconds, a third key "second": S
{"hour": 8, "minute": 59}
